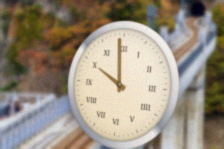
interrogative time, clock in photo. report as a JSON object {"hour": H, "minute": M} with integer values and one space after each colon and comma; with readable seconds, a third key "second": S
{"hour": 9, "minute": 59}
